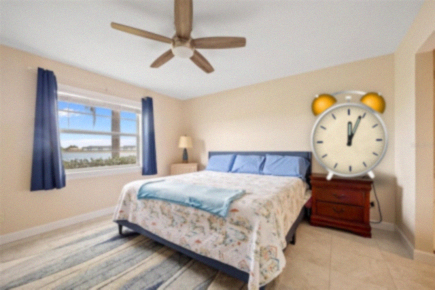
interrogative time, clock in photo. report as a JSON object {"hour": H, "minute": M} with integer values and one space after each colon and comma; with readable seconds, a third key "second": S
{"hour": 12, "minute": 4}
